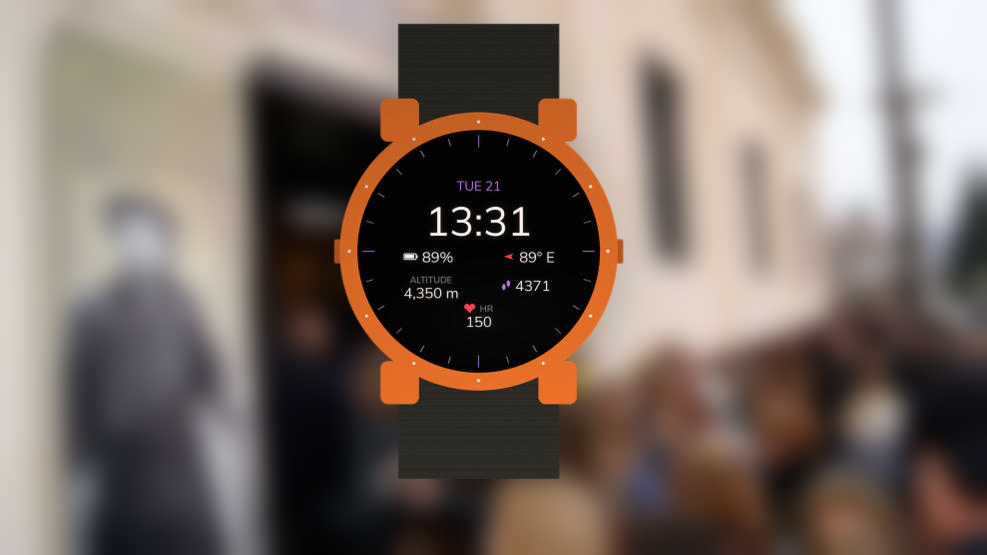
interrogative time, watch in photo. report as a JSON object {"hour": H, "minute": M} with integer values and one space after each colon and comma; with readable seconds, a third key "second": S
{"hour": 13, "minute": 31}
